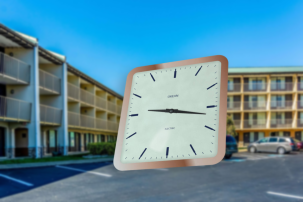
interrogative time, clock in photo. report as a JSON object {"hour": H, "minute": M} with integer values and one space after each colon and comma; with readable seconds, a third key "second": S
{"hour": 9, "minute": 17}
